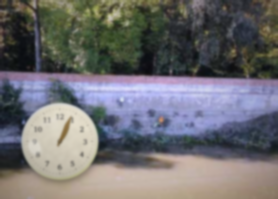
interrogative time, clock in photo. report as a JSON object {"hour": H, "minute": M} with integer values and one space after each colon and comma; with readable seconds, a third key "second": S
{"hour": 1, "minute": 4}
